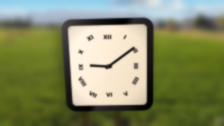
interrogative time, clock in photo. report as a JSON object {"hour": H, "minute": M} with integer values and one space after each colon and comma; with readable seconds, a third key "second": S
{"hour": 9, "minute": 9}
